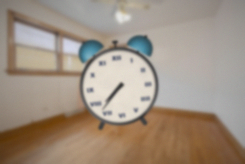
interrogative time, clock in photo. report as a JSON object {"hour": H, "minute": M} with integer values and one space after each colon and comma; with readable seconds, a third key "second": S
{"hour": 7, "minute": 37}
